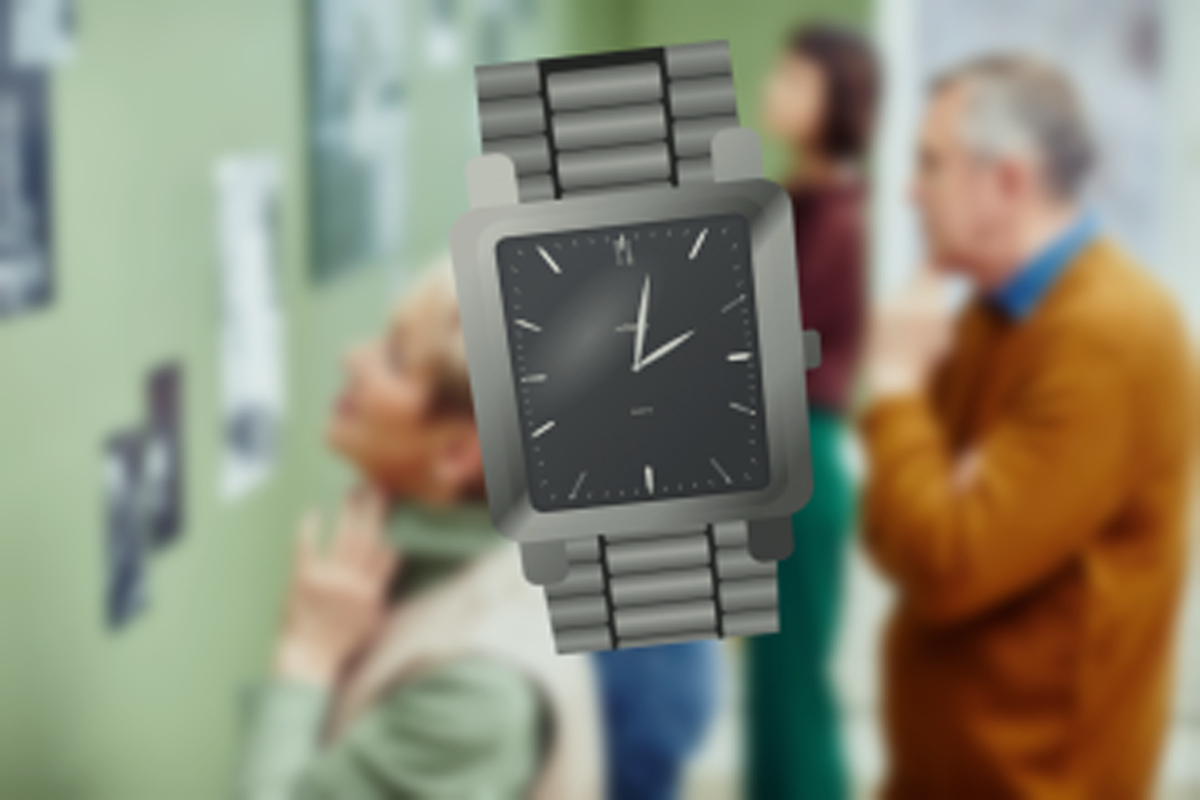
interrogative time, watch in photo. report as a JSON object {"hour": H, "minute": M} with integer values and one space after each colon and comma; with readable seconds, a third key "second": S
{"hour": 2, "minute": 2}
